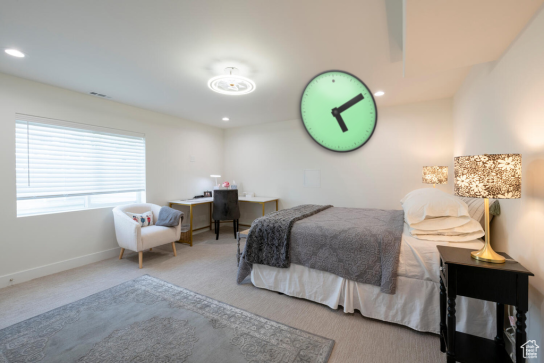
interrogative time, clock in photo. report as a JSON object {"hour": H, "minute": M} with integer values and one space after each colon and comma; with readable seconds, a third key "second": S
{"hour": 5, "minute": 10}
